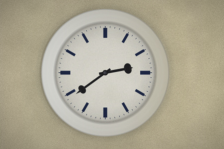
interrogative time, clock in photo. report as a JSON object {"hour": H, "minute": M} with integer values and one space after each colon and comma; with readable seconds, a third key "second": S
{"hour": 2, "minute": 39}
